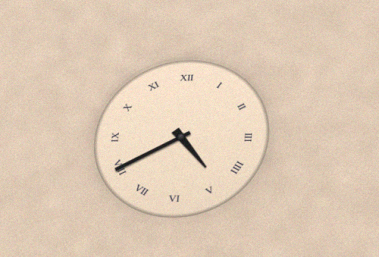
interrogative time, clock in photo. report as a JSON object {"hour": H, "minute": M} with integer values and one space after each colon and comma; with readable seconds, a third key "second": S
{"hour": 4, "minute": 40}
